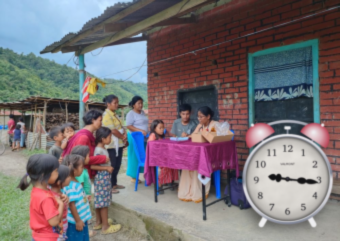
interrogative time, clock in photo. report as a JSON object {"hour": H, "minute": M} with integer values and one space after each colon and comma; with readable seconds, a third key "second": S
{"hour": 9, "minute": 16}
